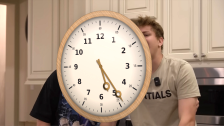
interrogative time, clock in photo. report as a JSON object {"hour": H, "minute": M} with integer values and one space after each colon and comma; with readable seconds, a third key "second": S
{"hour": 5, "minute": 24}
